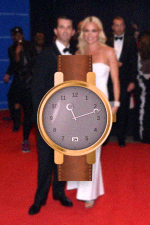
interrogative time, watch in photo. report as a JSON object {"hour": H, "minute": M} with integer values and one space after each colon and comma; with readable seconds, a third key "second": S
{"hour": 11, "minute": 12}
